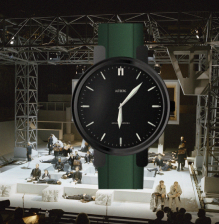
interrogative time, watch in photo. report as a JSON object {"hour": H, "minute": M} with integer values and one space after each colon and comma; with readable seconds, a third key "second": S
{"hour": 6, "minute": 7}
